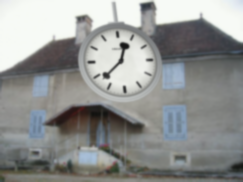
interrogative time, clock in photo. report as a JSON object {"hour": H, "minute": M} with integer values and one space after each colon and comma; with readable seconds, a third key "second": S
{"hour": 12, "minute": 38}
